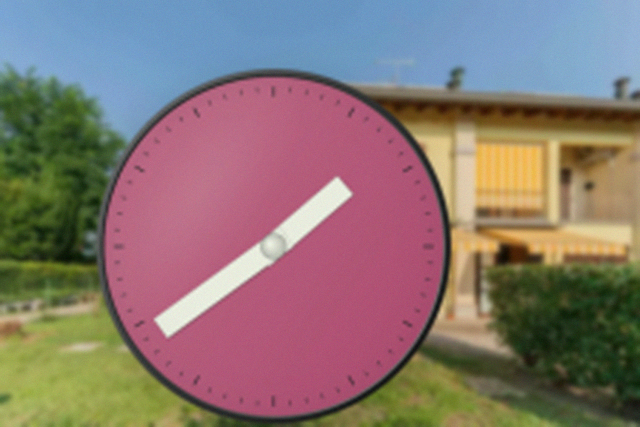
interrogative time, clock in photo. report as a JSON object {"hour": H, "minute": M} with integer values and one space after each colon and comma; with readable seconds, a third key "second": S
{"hour": 1, "minute": 39}
